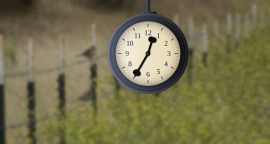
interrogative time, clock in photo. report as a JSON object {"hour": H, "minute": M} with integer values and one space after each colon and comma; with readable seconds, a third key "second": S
{"hour": 12, "minute": 35}
